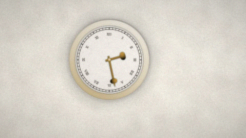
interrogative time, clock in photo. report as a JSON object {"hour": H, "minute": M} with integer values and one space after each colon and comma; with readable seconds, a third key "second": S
{"hour": 2, "minute": 28}
